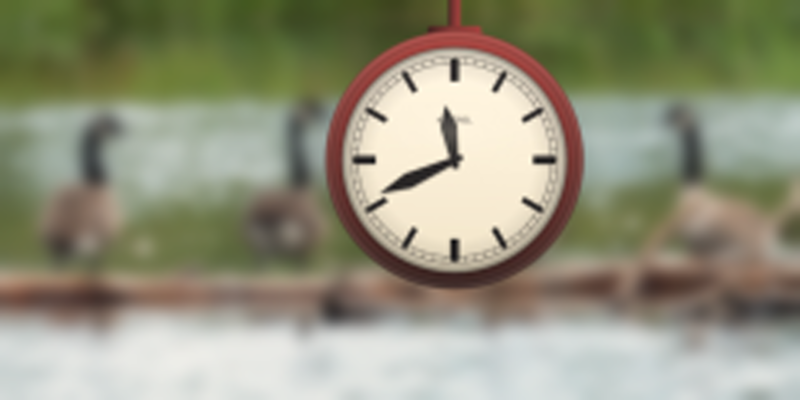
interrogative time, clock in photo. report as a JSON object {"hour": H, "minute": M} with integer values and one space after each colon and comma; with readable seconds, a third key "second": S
{"hour": 11, "minute": 41}
